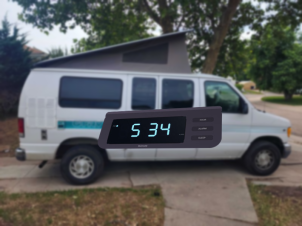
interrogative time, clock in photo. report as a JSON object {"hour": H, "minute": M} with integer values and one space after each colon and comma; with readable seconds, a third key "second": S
{"hour": 5, "minute": 34}
